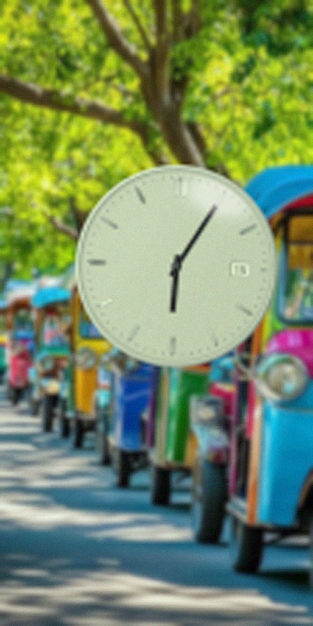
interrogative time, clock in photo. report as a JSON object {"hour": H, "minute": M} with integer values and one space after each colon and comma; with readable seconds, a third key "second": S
{"hour": 6, "minute": 5}
